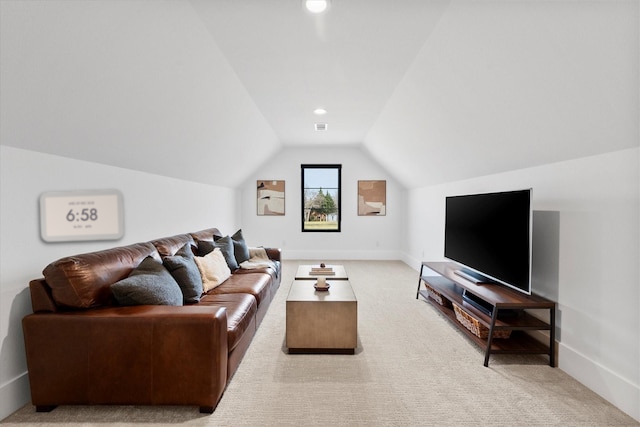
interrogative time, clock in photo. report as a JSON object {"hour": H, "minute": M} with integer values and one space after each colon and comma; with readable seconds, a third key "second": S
{"hour": 6, "minute": 58}
